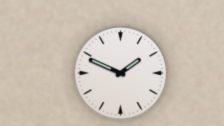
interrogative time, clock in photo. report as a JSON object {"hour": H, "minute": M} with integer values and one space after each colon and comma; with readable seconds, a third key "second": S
{"hour": 1, "minute": 49}
